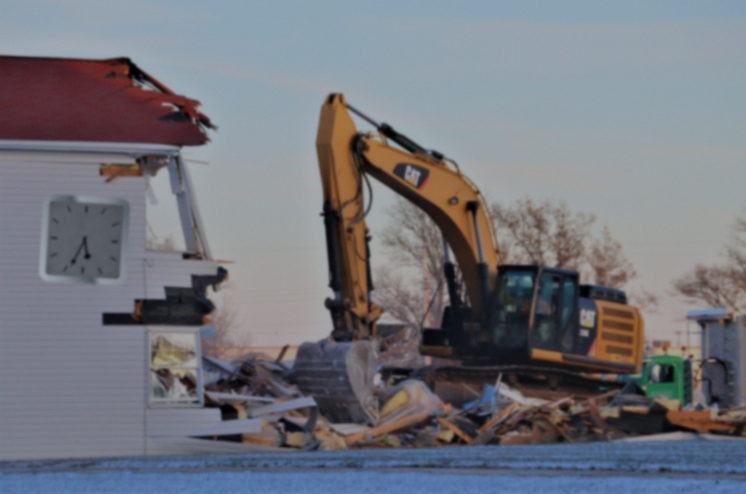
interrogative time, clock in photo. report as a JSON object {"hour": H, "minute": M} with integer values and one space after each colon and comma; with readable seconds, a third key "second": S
{"hour": 5, "minute": 34}
